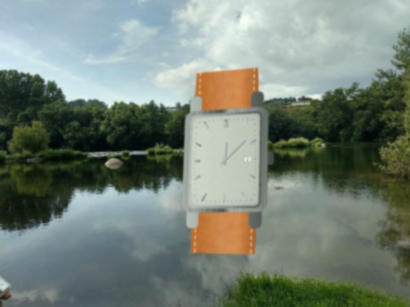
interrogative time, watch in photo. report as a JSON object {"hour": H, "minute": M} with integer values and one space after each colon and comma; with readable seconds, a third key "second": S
{"hour": 12, "minute": 8}
